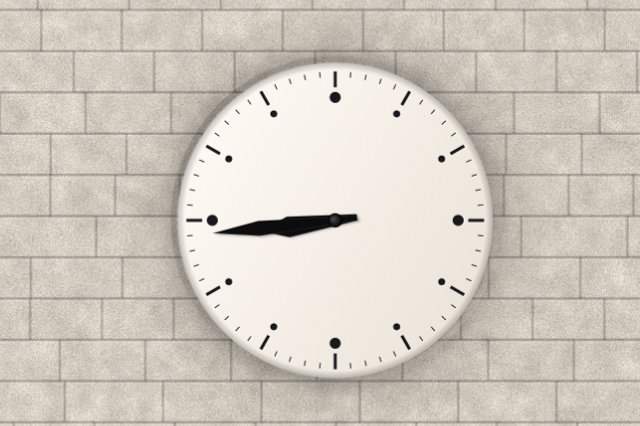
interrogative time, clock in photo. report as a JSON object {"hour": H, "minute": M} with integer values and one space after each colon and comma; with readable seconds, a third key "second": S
{"hour": 8, "minute": 44}
